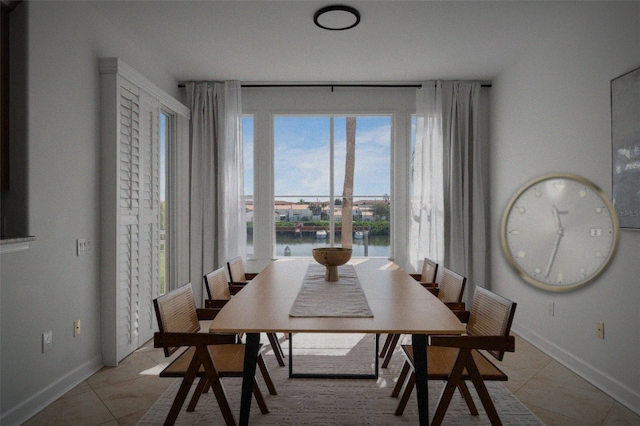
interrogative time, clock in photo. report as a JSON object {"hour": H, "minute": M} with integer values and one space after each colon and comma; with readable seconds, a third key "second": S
{"hour": 11, "minute": 33}
